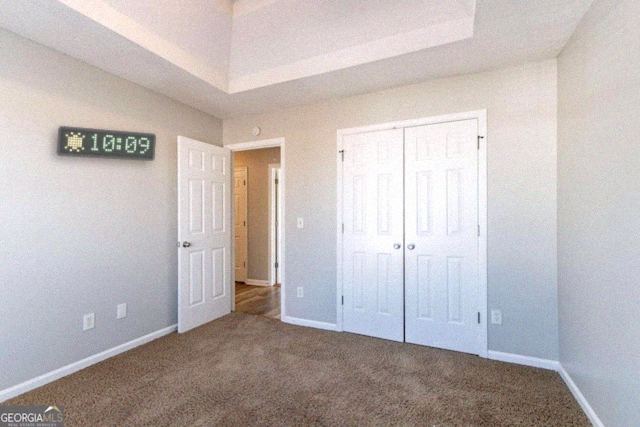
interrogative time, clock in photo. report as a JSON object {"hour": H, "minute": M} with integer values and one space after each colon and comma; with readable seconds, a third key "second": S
{"hour": 10, "minute": 9}
